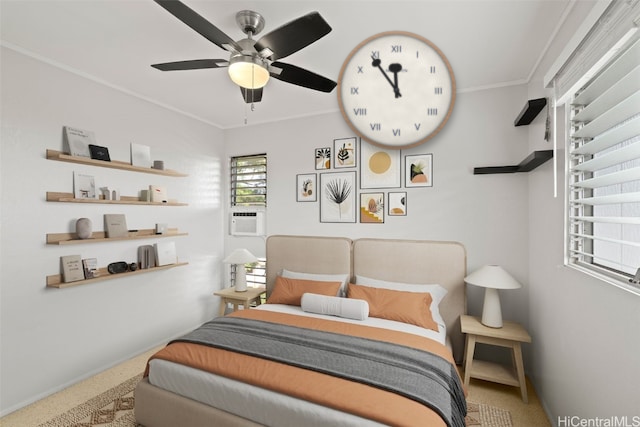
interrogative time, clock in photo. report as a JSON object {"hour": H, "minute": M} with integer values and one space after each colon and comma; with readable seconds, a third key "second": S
{"hour": 11, "minute": 54}
